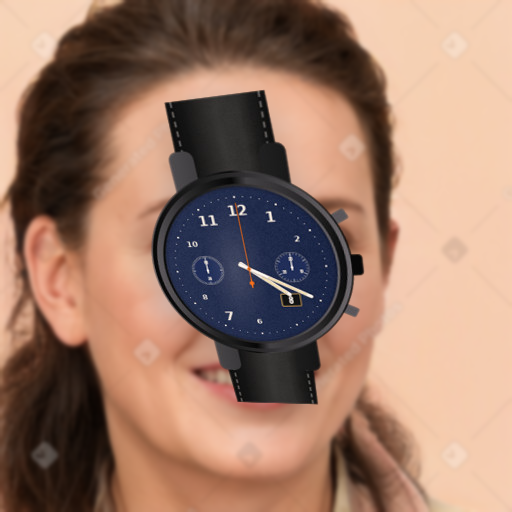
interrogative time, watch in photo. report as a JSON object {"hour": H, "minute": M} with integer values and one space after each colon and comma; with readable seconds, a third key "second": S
{"hour": 4, "minute": 20}
